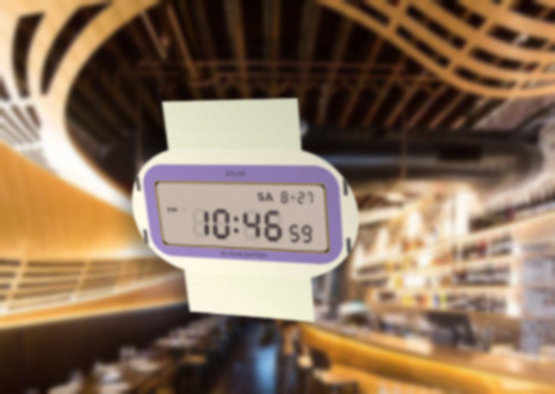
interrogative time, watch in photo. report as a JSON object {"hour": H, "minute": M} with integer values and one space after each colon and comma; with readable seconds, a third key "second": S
{"hour": 10, "minute": 46, "second": 59}
